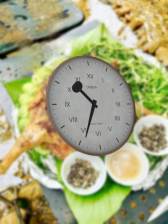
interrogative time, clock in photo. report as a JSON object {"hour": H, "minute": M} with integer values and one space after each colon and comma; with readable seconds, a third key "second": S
{"hour": 10, "minute": 34}
